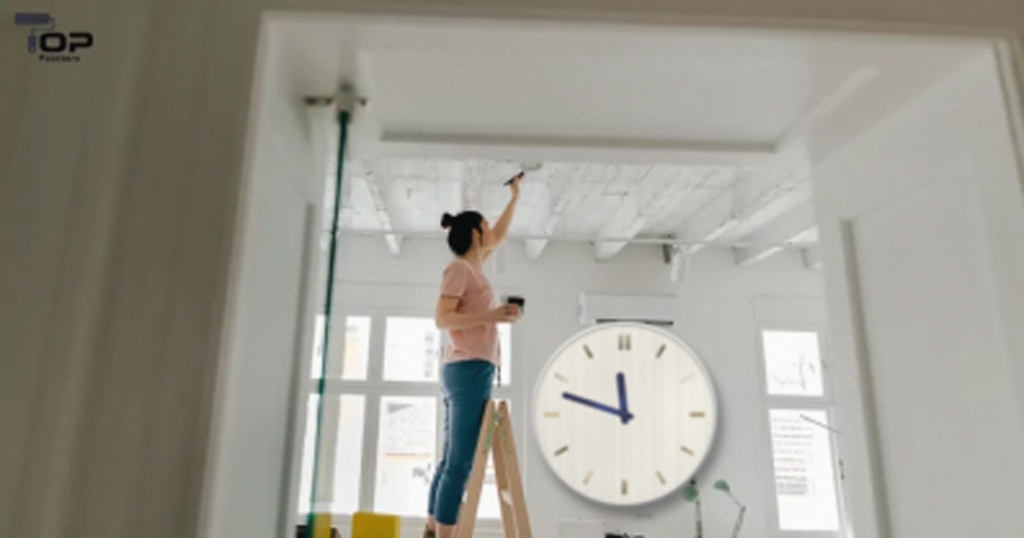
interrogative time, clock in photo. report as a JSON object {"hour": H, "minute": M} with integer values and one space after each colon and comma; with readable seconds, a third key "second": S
{"hour": 11, "minute": 48}
